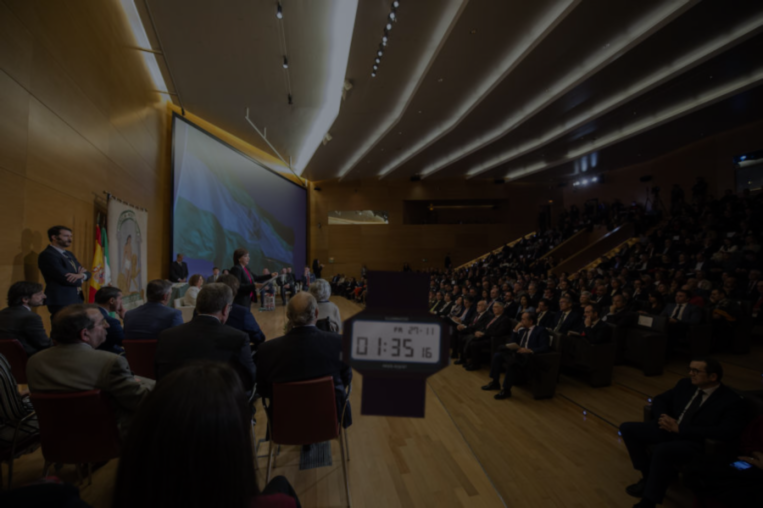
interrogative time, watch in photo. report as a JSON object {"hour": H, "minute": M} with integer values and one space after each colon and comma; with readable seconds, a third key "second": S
{"hour": 1, "minute": 35}
